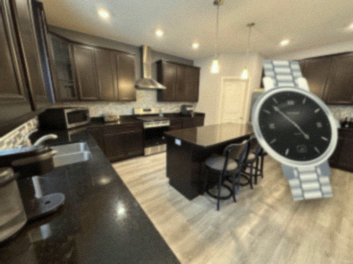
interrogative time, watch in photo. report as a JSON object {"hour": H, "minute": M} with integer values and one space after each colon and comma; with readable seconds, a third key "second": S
{"hour": 4, "minute": 53}
